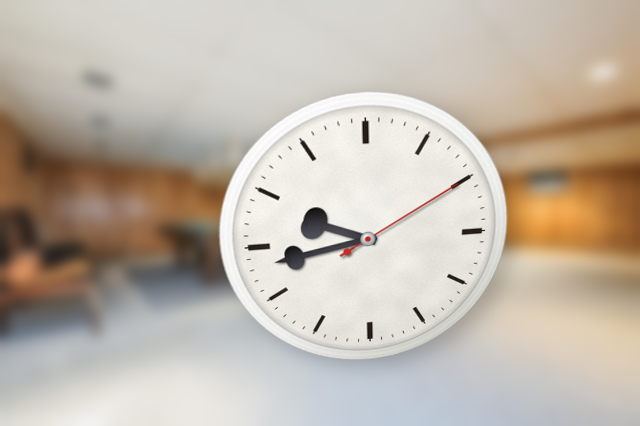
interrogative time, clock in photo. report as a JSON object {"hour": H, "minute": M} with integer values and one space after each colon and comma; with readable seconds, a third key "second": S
{"hour": 9, "minute": 43, "second": 10}
